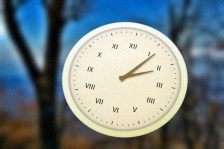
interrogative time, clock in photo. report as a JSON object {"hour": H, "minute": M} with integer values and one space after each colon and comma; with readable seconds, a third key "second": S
{"hour": 2, "minute": 6}
